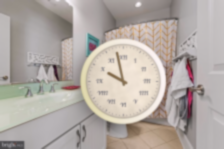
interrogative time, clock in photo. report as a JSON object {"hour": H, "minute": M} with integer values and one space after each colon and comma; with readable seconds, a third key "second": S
{"hour": 9, "minute": 58}
